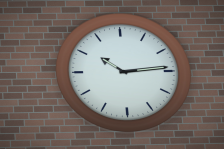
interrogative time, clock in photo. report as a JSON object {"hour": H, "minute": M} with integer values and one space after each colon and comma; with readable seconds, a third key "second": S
{"hour": 10, "minute": 14}
